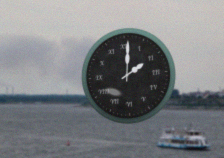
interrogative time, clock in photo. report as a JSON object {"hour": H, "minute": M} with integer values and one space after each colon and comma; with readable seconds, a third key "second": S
{"hour": 2, "minute": 1}
